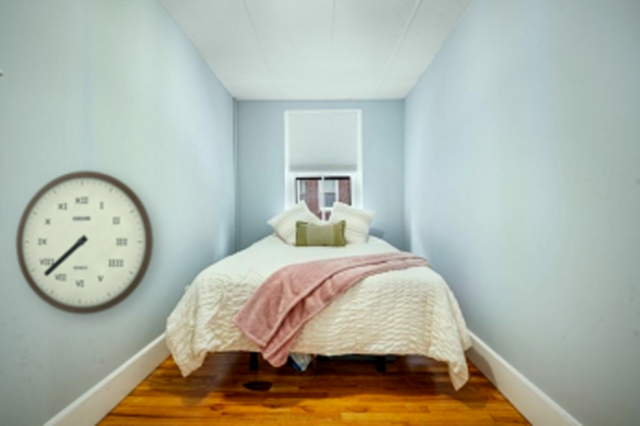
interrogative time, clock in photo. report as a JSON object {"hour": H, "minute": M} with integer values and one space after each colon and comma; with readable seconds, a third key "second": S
{"hour": 7, "minute": 38}
